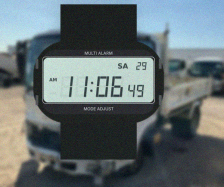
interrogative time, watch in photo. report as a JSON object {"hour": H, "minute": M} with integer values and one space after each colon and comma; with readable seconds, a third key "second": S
{"hour": 11, "minute": 6, "second": 49}
